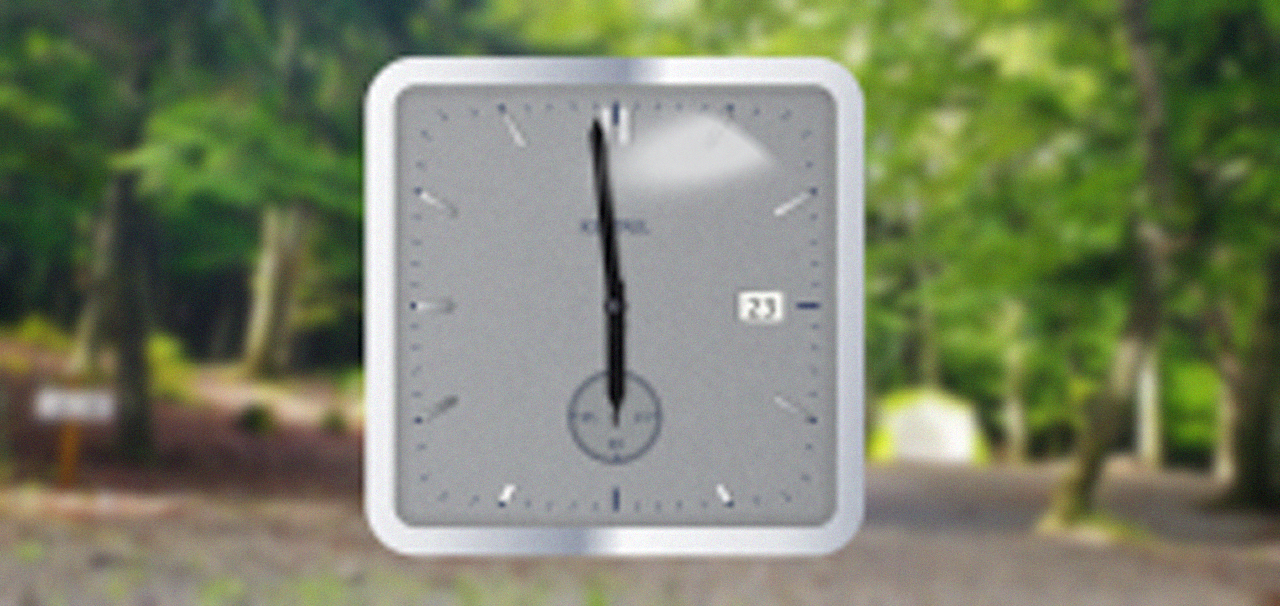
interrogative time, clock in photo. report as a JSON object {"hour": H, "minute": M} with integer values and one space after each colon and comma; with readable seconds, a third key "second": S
{"hour": 5, "minute": 59}
